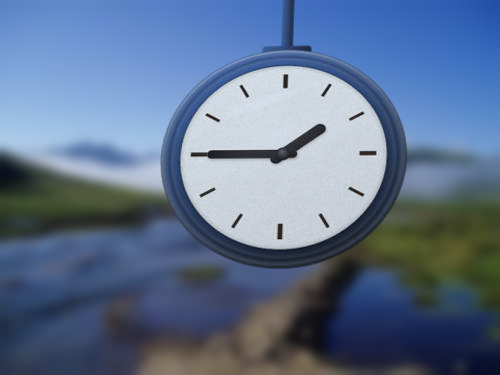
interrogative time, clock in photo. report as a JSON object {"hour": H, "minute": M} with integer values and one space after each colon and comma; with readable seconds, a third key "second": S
{"hour": 1, "minute": 45}
